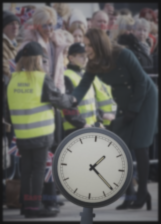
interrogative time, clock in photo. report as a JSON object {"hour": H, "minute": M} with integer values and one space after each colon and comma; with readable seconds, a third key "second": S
{"hour": 1, "minute": 22}
